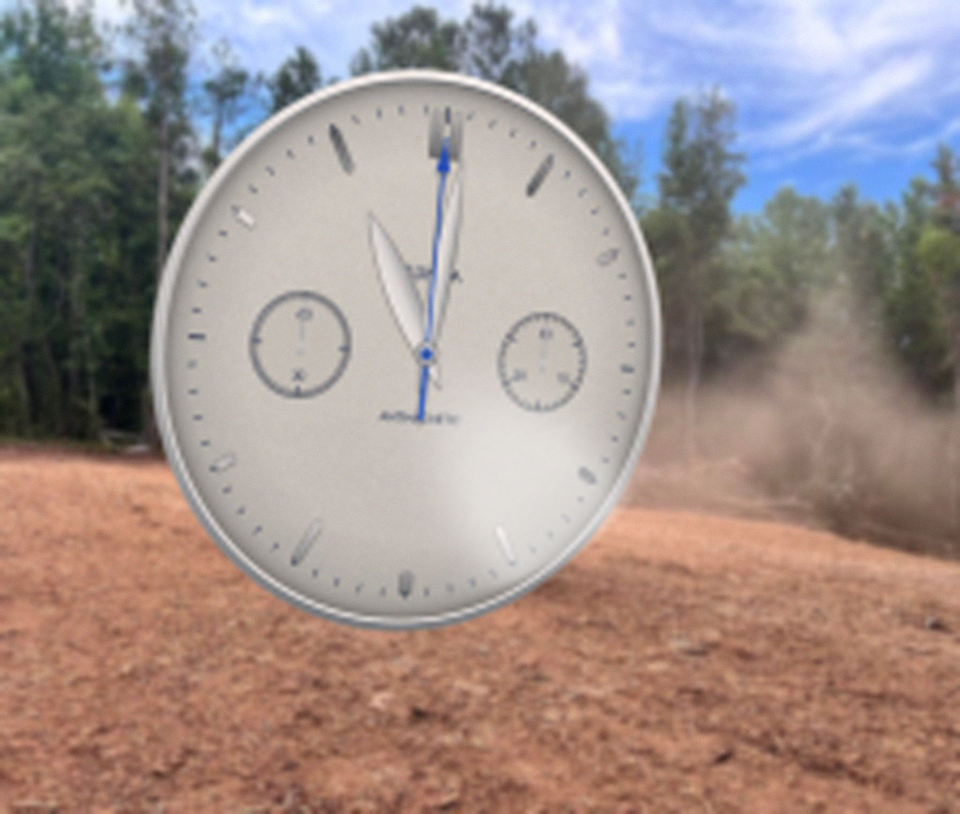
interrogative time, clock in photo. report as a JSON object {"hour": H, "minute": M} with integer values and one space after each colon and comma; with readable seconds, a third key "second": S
{"hour": 11, "minute": 1}
